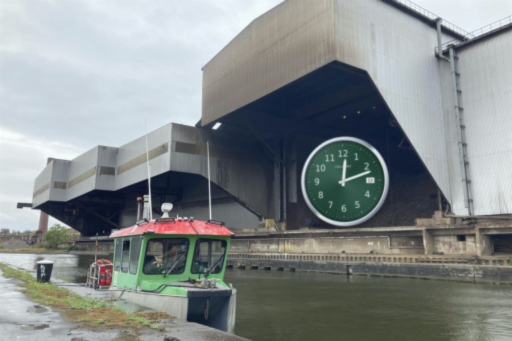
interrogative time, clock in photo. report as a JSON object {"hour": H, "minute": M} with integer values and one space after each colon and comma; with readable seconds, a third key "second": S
{"hour": 12, "minute": 12}
